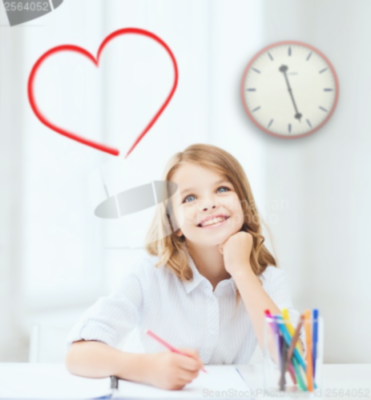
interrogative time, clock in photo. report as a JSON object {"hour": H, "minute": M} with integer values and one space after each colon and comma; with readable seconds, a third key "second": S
{"hour": 11, "minute": 27}
